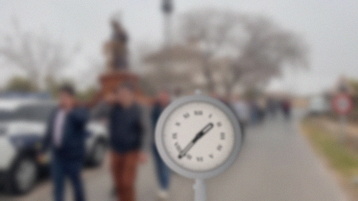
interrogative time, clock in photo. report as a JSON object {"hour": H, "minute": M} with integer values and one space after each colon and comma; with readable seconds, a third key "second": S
{"hour": 1, "minute": 37}
